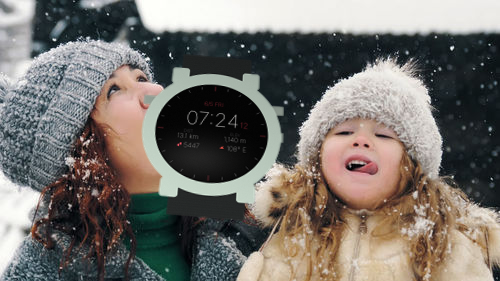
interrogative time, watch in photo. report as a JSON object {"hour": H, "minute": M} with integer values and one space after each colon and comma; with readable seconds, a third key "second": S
{"hour": 7, "minute": 24, "second": 12}
